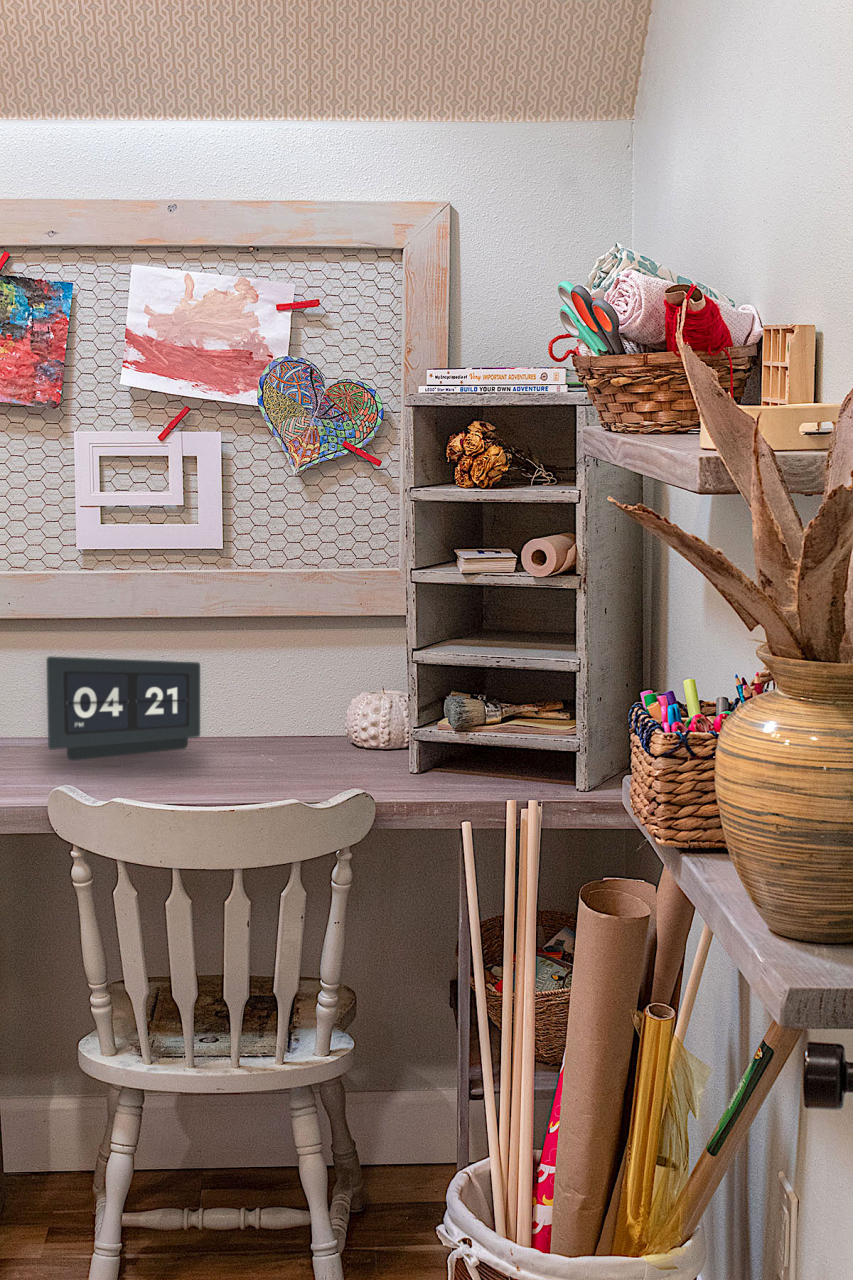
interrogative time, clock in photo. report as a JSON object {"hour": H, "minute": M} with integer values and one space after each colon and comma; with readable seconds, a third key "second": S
{"hour": 4, "minute": 21}
